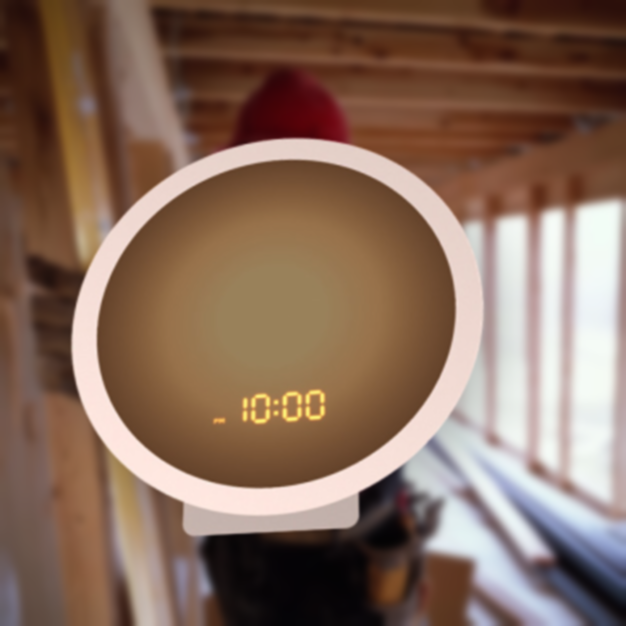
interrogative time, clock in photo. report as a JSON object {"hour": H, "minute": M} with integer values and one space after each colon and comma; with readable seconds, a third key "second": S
{"hour": 10, "minute": 0}
